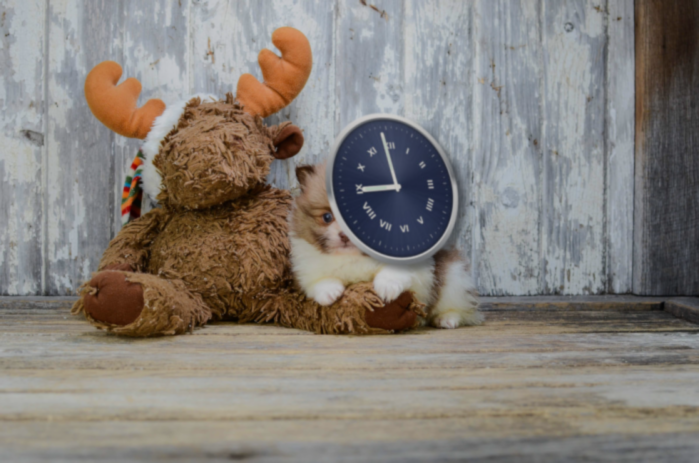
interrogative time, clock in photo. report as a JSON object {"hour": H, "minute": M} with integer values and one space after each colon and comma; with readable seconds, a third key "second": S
{"hour": 8, "minute": 59}
